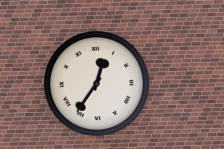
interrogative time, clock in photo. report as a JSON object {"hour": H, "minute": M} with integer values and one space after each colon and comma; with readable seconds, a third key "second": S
{"hour": 12, "minute": 36}
